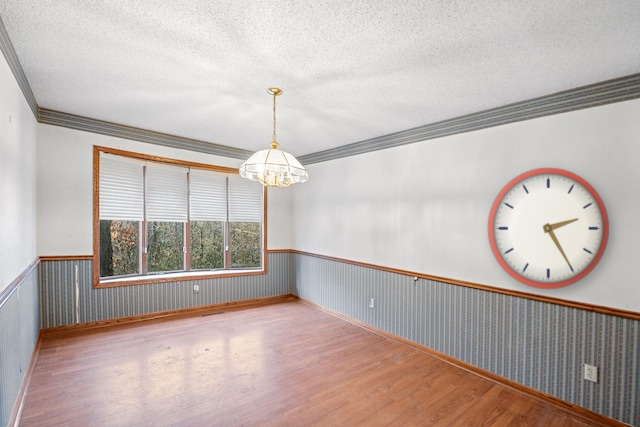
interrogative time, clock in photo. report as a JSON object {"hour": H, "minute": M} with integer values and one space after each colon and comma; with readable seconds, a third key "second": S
{"hour": 2, "minute": 25}
